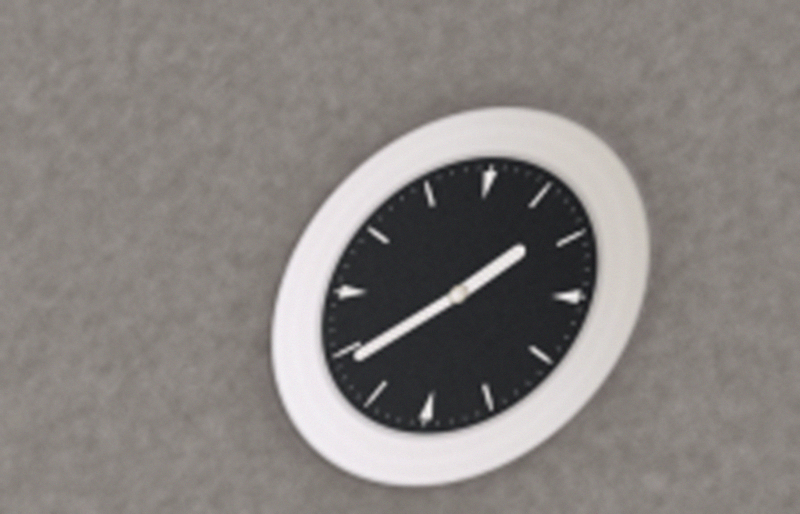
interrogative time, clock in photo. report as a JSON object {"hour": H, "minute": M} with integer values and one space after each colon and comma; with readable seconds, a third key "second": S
{"hour": 1, "minute": 39}
